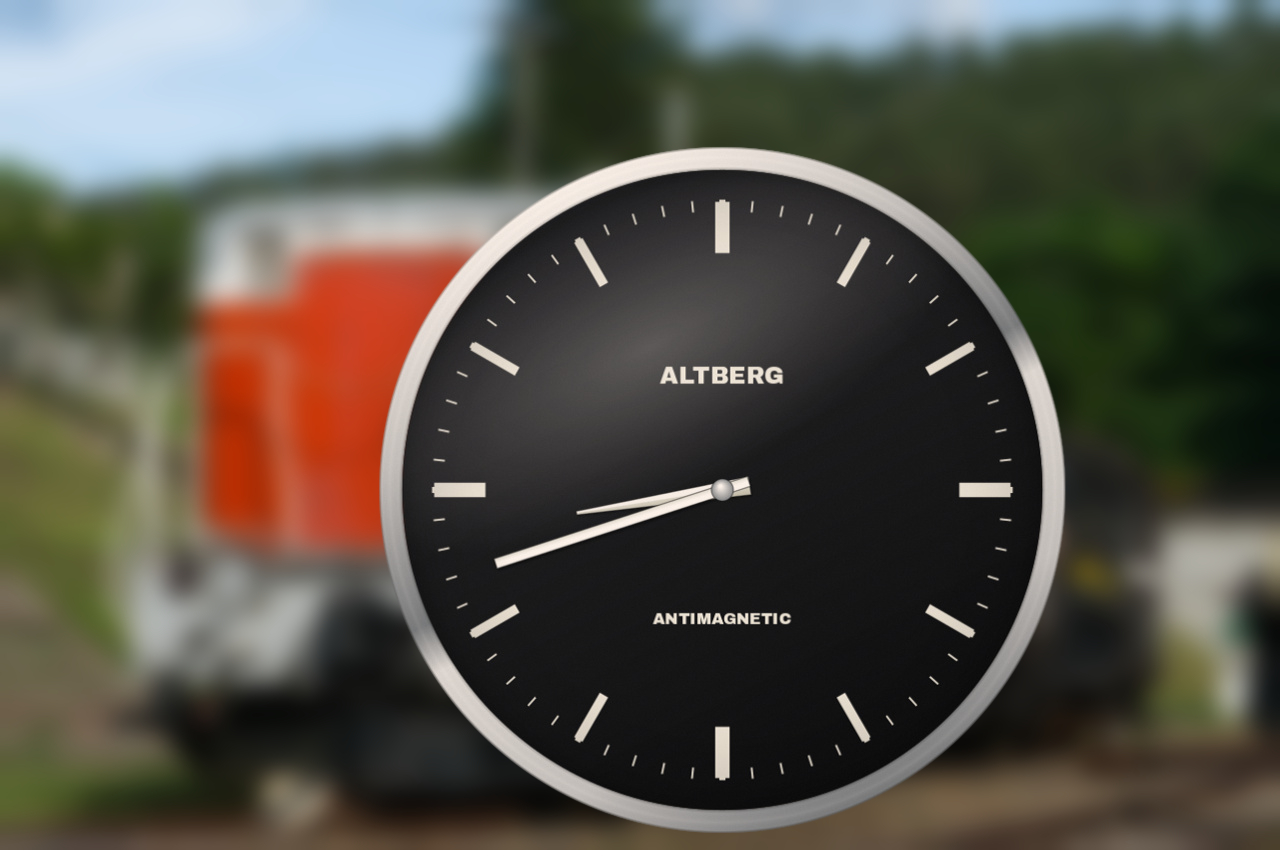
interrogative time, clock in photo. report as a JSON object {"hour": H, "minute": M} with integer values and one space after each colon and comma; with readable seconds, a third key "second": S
{"hour": 8, "minute": 42}
